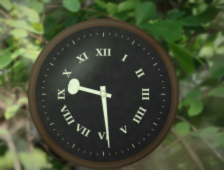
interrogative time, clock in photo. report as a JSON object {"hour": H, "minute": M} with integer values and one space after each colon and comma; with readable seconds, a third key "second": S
{"hour": 9, "minute": 29}
